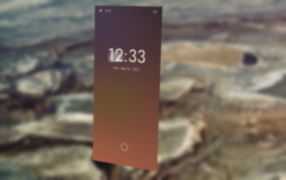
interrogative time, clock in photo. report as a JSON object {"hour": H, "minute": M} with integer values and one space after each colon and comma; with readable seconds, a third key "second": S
{"hour": 12, "minute": 33}
